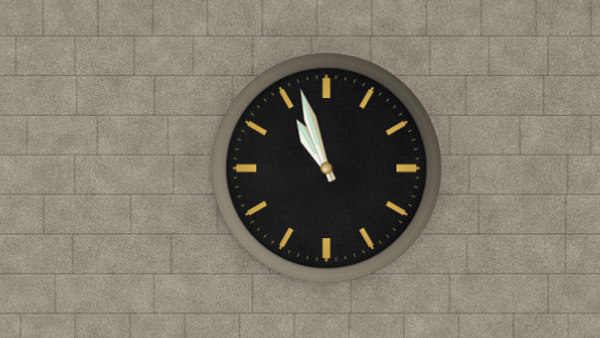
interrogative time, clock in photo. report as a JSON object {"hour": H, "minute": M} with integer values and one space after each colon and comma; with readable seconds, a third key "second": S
{"hour": 10, "minute": 57}
